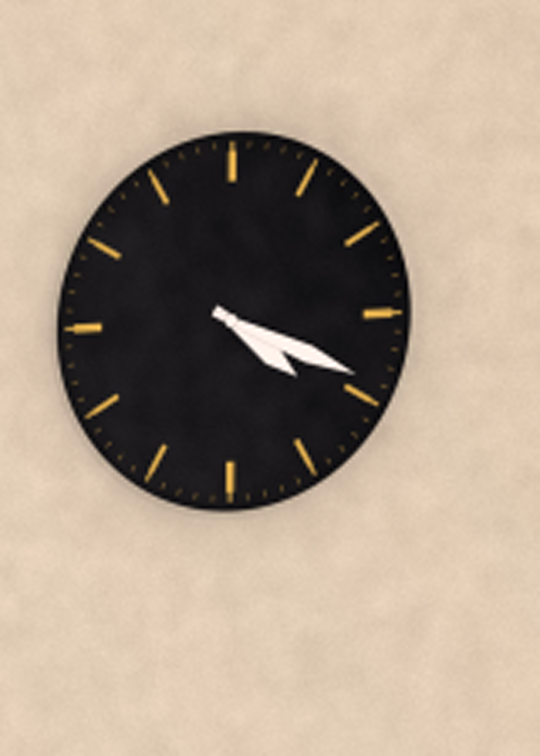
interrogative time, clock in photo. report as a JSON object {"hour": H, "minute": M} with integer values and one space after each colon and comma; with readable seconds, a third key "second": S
{"hour": 4, "minute": 19}
